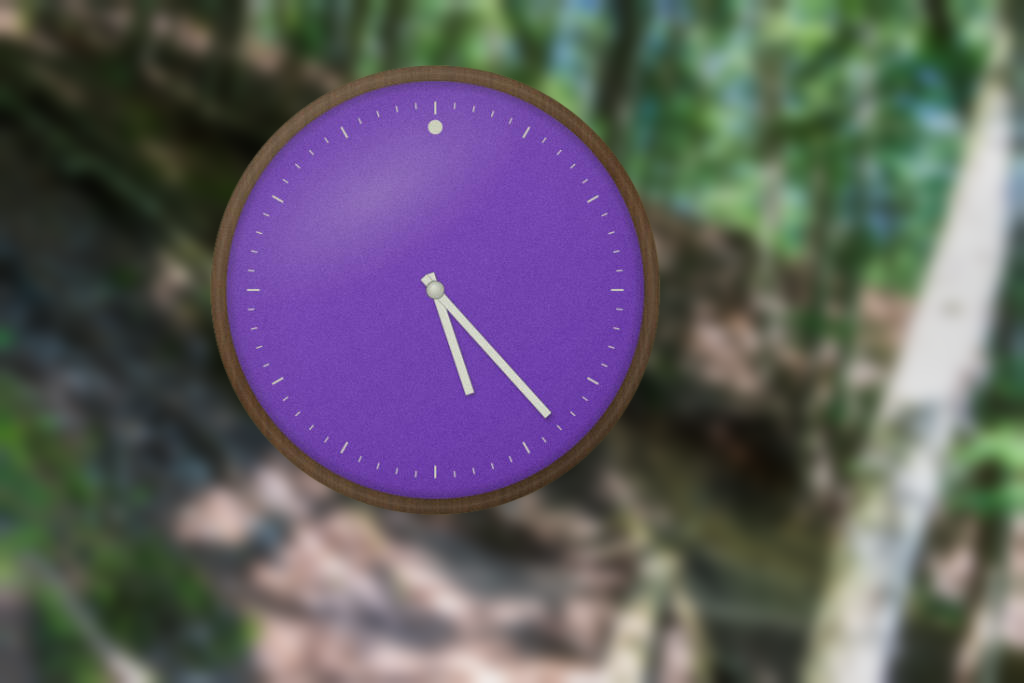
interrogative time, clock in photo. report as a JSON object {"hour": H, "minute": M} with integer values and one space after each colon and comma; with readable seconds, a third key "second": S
{"hour": 5, "minute": 23}
